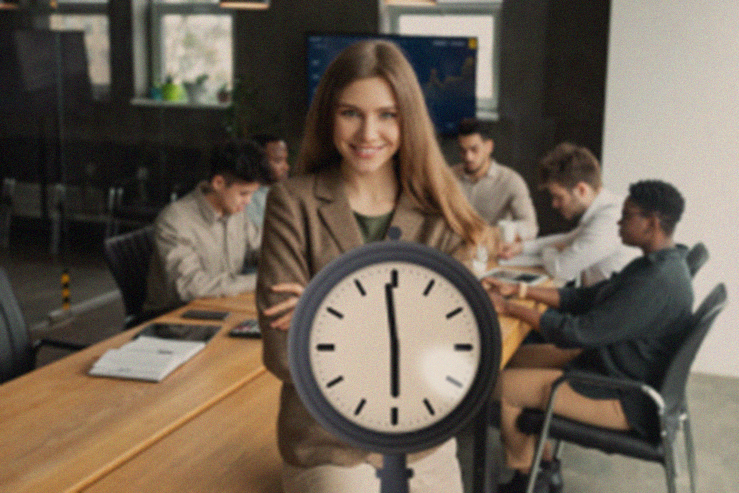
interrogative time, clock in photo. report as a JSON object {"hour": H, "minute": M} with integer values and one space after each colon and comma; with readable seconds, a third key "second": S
{"hour": 5, "minute": 59}
